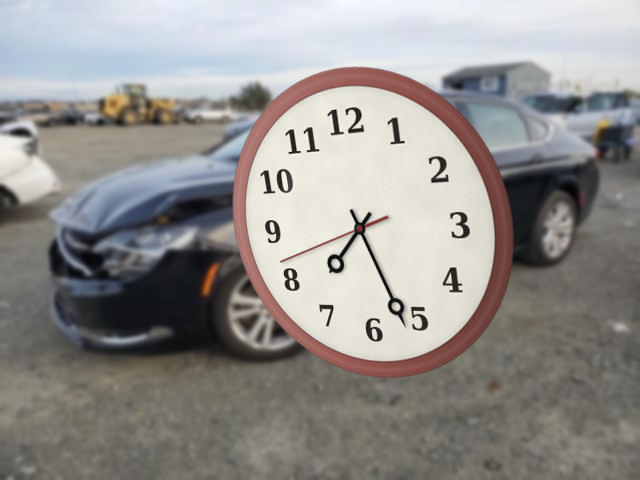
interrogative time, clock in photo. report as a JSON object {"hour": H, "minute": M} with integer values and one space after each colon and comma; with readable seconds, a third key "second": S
{"hour": 7, "minute": 26, "second": 42}
